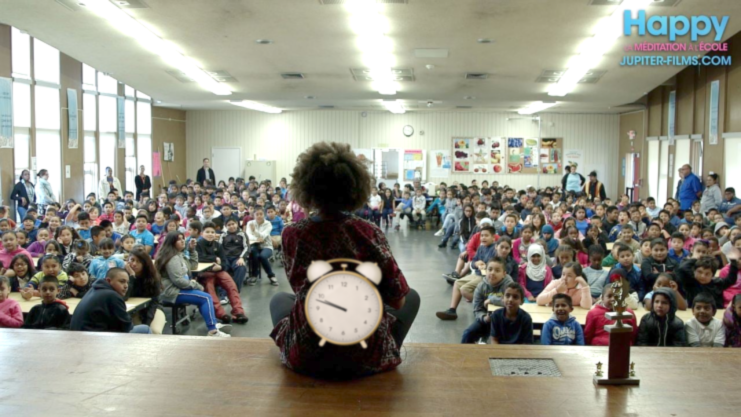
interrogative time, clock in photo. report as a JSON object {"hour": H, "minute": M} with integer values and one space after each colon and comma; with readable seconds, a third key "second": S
{"hour": 9, "minute": 48}
